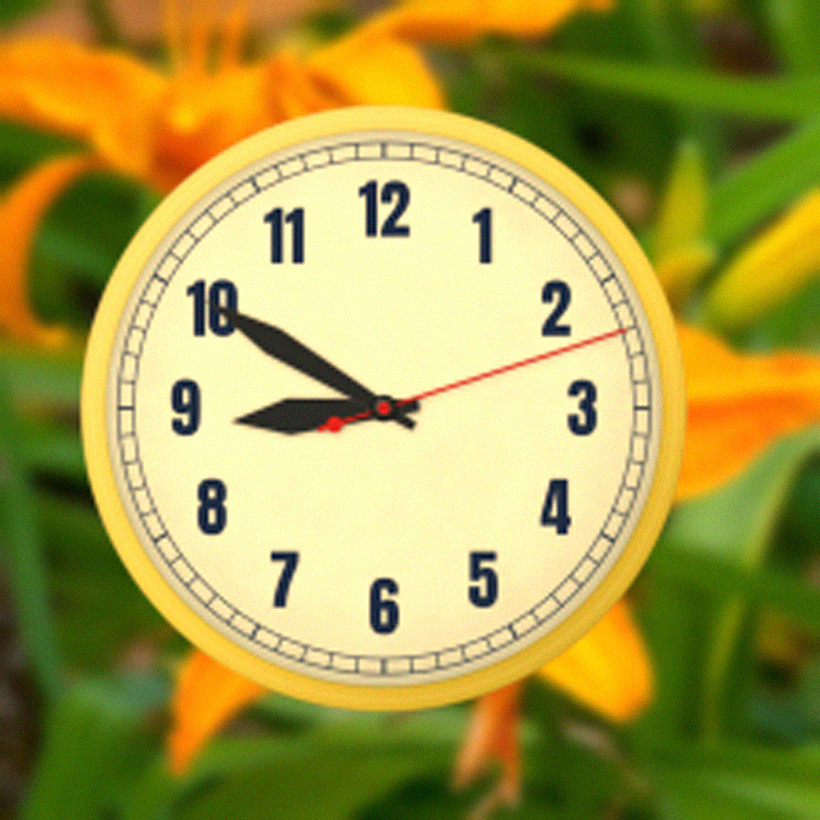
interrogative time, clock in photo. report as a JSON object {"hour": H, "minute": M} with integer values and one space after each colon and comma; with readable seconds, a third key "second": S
{"hour": 8, "minute": 50, "second": 12}
